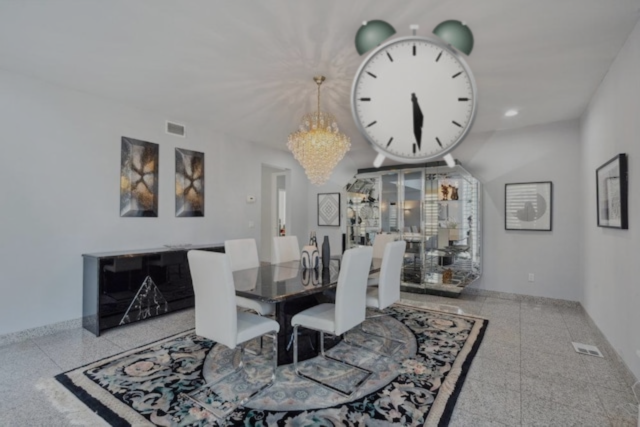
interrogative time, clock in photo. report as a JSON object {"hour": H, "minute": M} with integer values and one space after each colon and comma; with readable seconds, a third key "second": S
{"hour": 5, "minute": 29}
